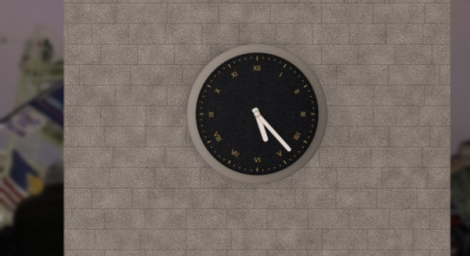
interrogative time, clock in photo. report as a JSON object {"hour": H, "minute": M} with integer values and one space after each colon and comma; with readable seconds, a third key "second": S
{"hour": 5, "minute": 23}
